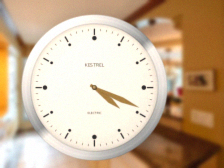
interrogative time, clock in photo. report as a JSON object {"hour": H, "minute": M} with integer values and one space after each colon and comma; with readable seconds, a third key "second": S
{"hour": 4, "minute": 19}
